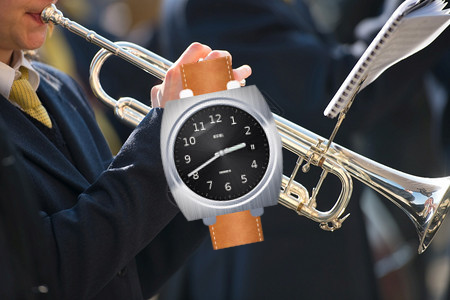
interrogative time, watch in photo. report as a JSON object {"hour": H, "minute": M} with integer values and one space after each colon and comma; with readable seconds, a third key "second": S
{"hour": 2, "minute": 41}
